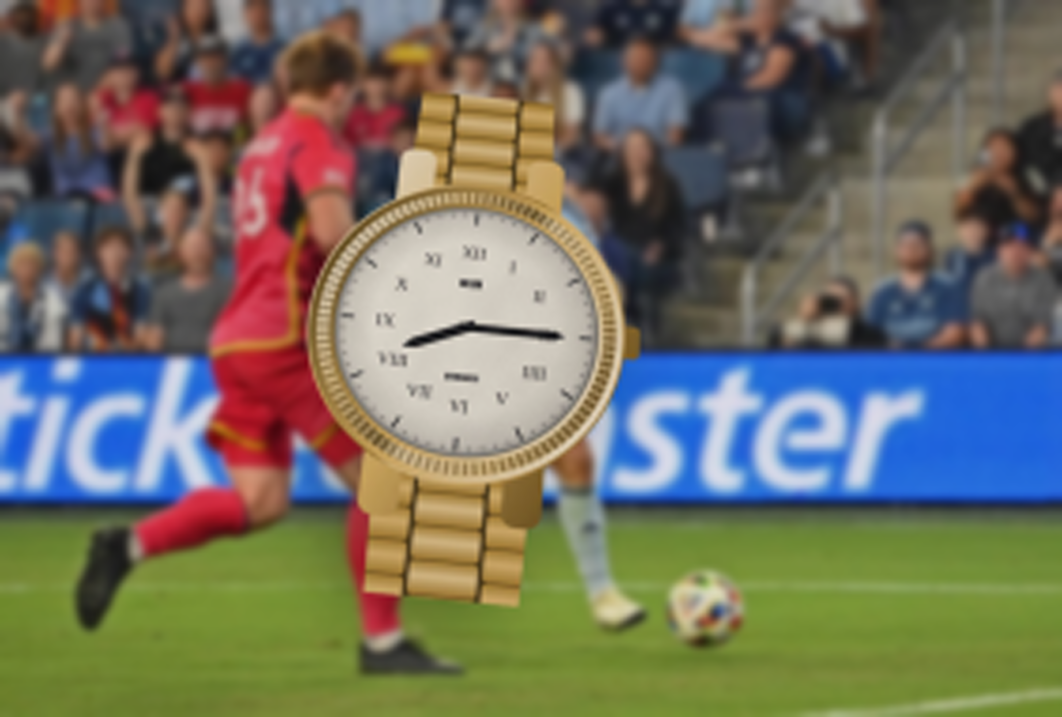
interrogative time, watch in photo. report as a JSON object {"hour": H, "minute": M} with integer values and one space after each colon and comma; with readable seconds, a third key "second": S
{"hour": 8, "minute": 15}
